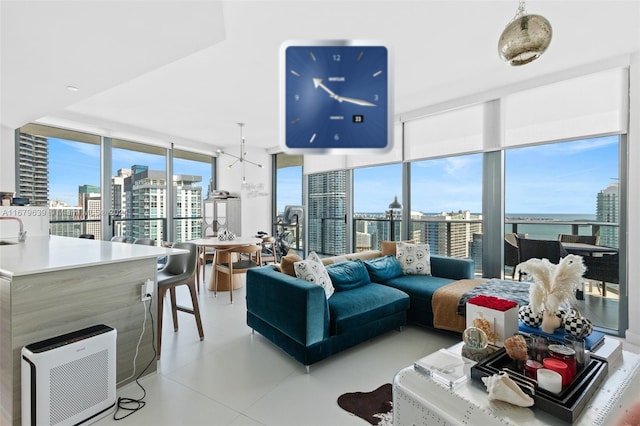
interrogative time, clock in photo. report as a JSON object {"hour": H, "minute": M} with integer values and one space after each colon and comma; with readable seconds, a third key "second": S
{"hour": 10, "minute": 17}
